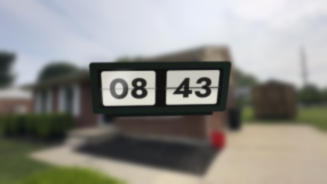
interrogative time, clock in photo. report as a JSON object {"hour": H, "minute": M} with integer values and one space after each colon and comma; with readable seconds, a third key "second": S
{"hour": 8, "minute": 43}
